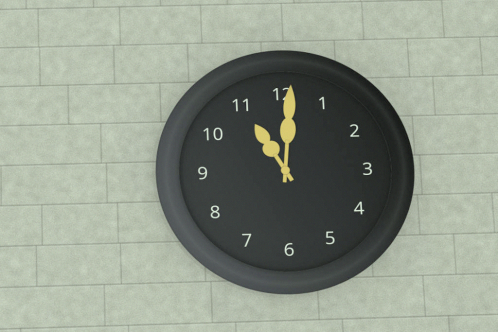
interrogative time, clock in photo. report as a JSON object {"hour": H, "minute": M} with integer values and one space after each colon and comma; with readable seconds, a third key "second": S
{"hour": 11, "minute": 1}
